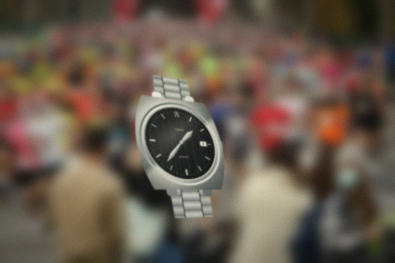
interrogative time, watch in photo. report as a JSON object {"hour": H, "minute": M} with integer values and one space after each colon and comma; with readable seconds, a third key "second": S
{"hour": 1, "minute": 37}
